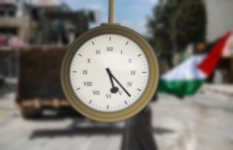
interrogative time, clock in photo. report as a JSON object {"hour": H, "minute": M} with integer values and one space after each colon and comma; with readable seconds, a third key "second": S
{"hour": 5, "minute": 23}
